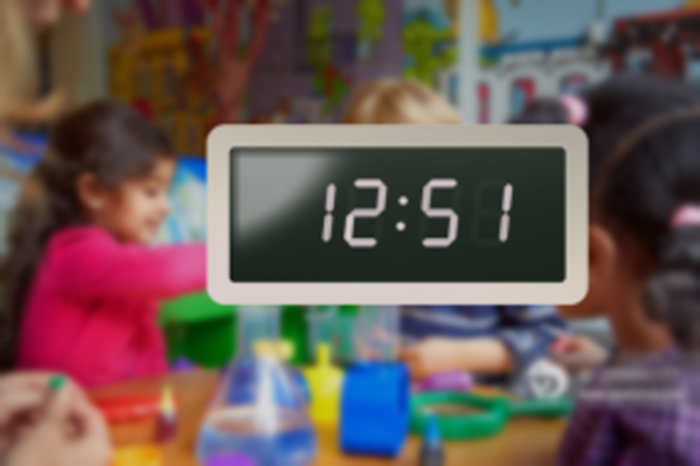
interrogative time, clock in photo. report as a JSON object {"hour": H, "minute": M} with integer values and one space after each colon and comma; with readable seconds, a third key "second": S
{"hour": 12, "minute": 51}
